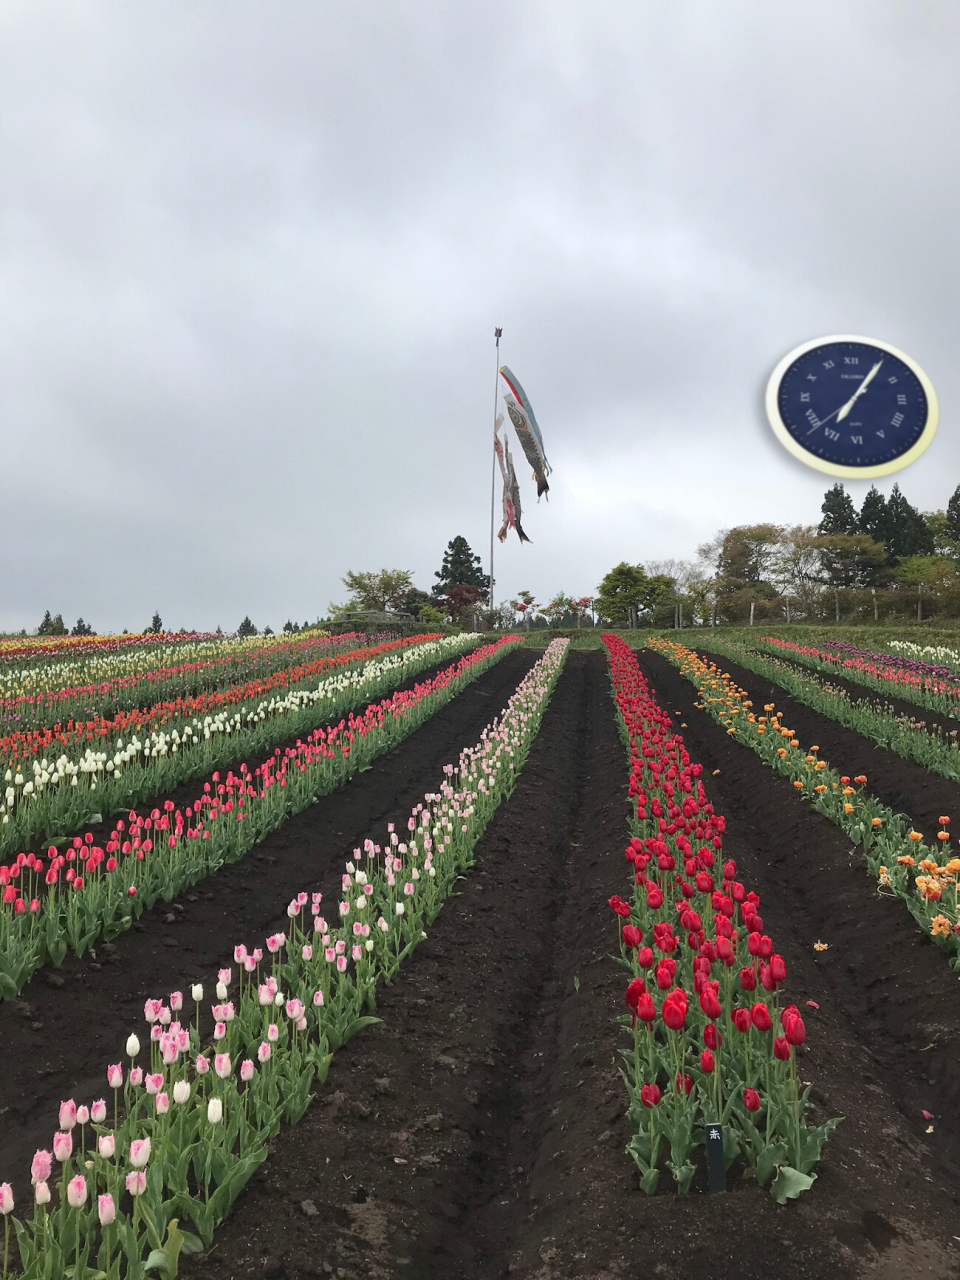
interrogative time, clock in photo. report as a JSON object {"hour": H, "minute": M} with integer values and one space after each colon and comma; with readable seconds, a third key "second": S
{"hour": 7, "minute": 5, "second": 38}
